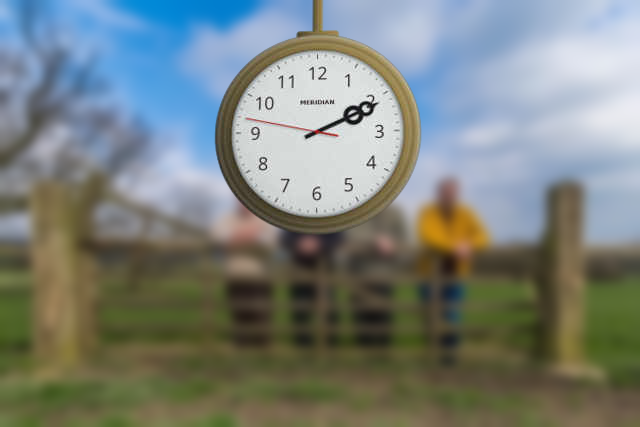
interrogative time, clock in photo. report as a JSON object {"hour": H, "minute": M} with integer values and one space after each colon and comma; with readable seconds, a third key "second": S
{"hour": 2, "minute": 10, "second": 47}
